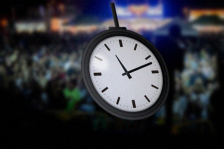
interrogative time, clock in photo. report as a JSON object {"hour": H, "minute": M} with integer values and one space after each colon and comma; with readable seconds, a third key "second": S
{"hour": 11, "minute": 12}
